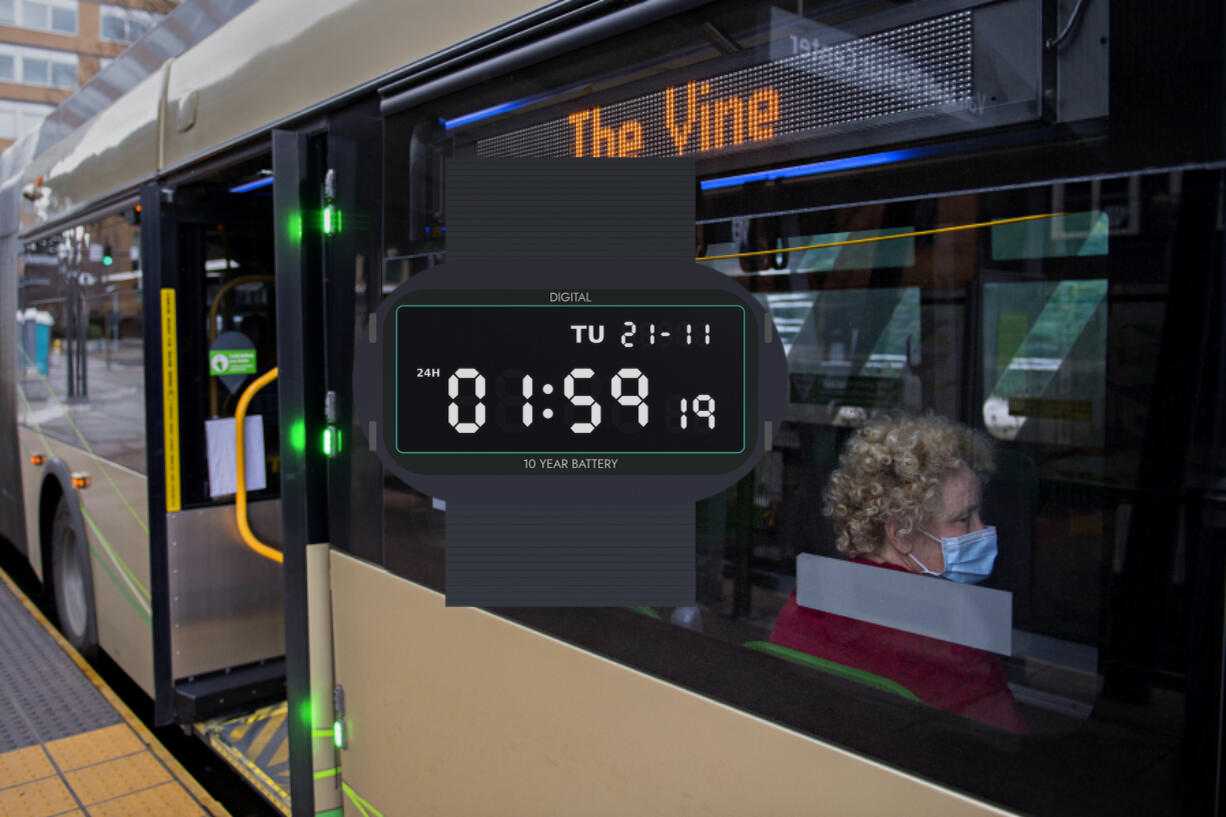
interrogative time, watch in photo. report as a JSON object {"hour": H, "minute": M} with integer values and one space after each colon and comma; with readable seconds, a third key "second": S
{"hour": 1, "minute": 59, "second": 19}
